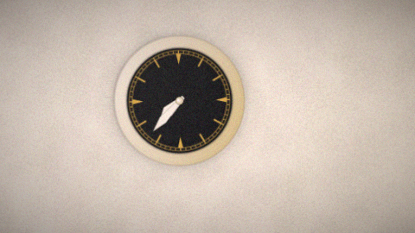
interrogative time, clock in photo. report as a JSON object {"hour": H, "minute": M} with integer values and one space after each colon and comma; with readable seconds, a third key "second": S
{"hour": 7, "minute": 37}
